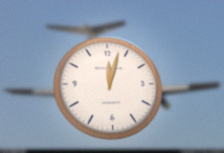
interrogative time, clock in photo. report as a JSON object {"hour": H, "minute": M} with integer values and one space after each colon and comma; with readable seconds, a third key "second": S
{"hour": 12, "minute": 3}
